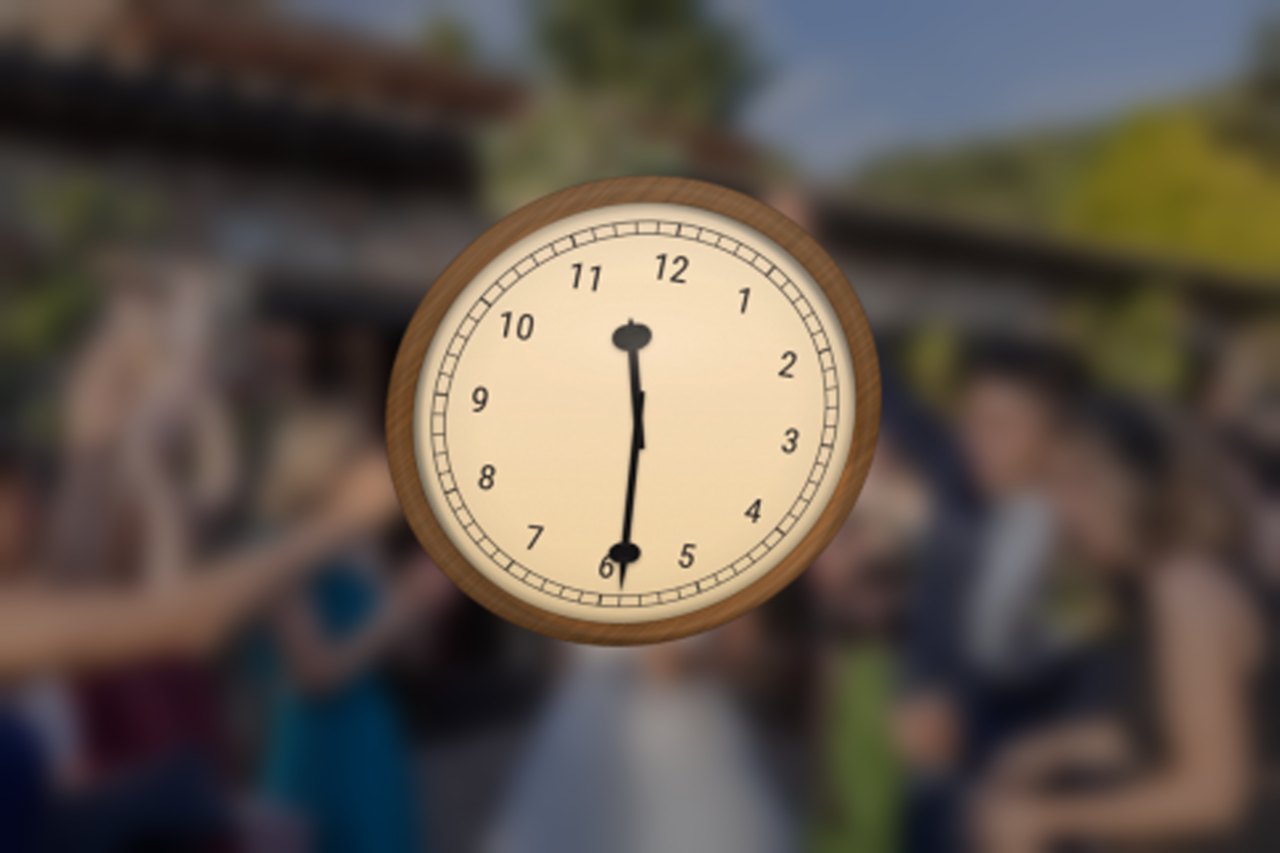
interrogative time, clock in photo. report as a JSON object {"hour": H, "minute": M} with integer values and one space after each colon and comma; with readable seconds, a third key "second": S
{"hour": 11, "minute": 29}
